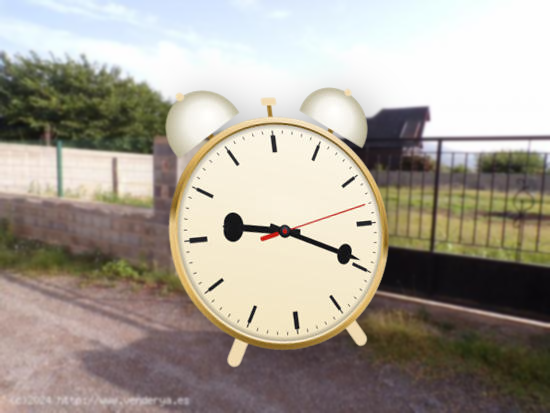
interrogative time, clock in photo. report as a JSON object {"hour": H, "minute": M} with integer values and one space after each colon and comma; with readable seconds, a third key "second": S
{"hour": 9, "minute": 19, "second": 13}
